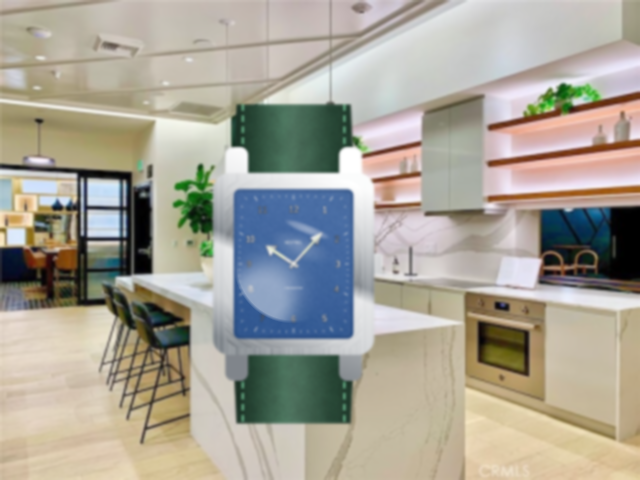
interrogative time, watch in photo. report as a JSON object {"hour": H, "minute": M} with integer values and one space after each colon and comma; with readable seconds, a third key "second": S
{"hour": 10, "minute": 7}
